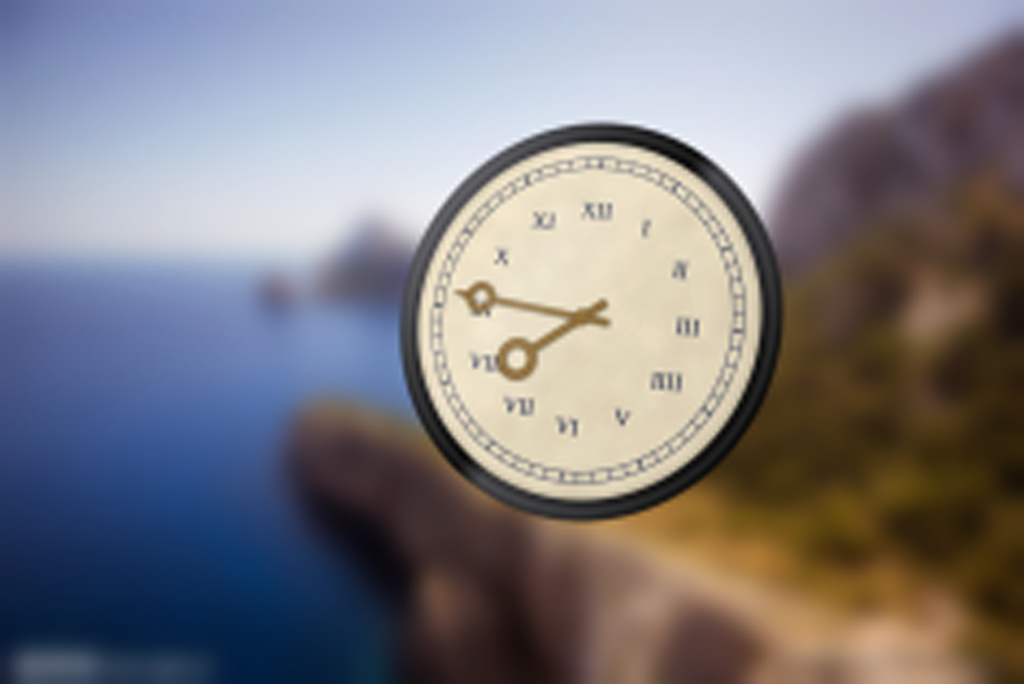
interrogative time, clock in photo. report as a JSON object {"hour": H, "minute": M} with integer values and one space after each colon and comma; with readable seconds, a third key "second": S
{"hour": 7, "minute": 46}
